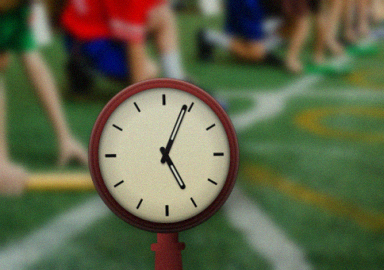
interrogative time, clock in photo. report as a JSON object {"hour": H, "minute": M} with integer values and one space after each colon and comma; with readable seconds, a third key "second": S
{"hour": 5, "minute": 4}
